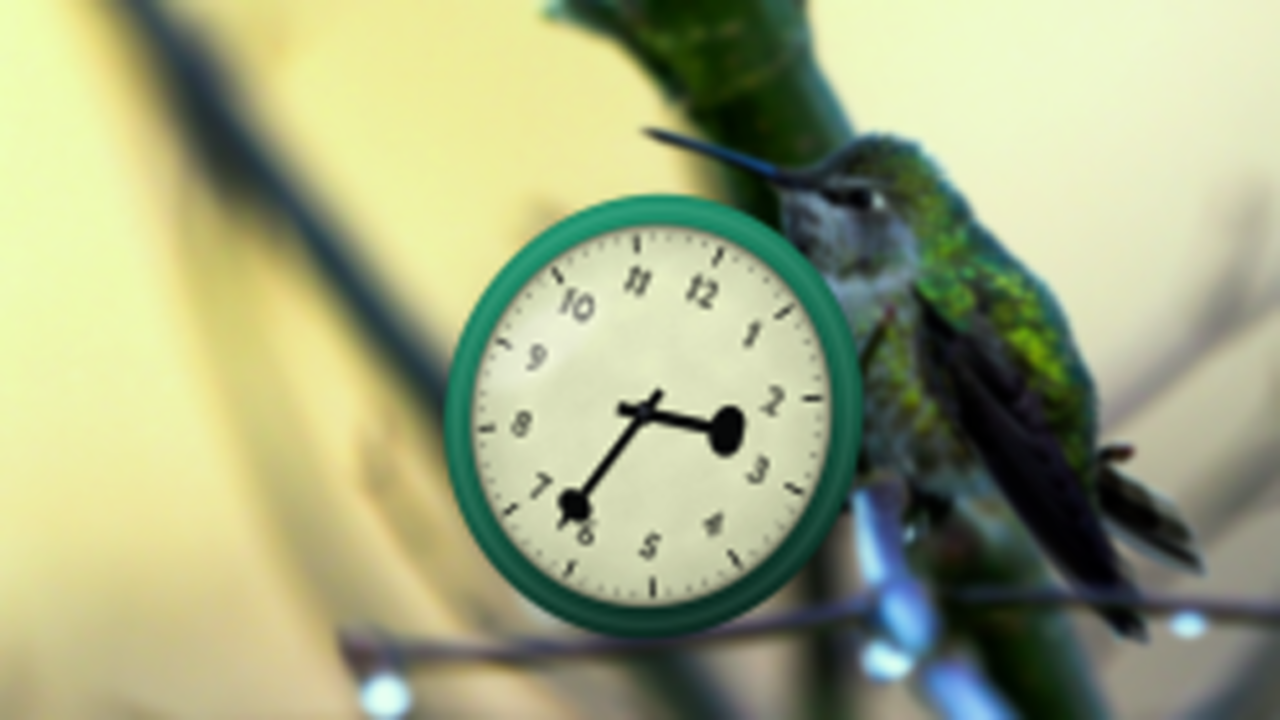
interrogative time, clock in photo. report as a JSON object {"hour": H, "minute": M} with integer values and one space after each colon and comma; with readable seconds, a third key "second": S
{"hour": 2, "minute": 32}
